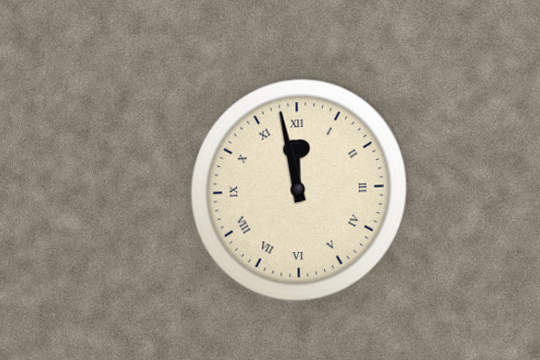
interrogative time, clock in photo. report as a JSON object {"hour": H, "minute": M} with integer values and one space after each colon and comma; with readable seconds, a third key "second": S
{"hour": 11, "minute": 58}
